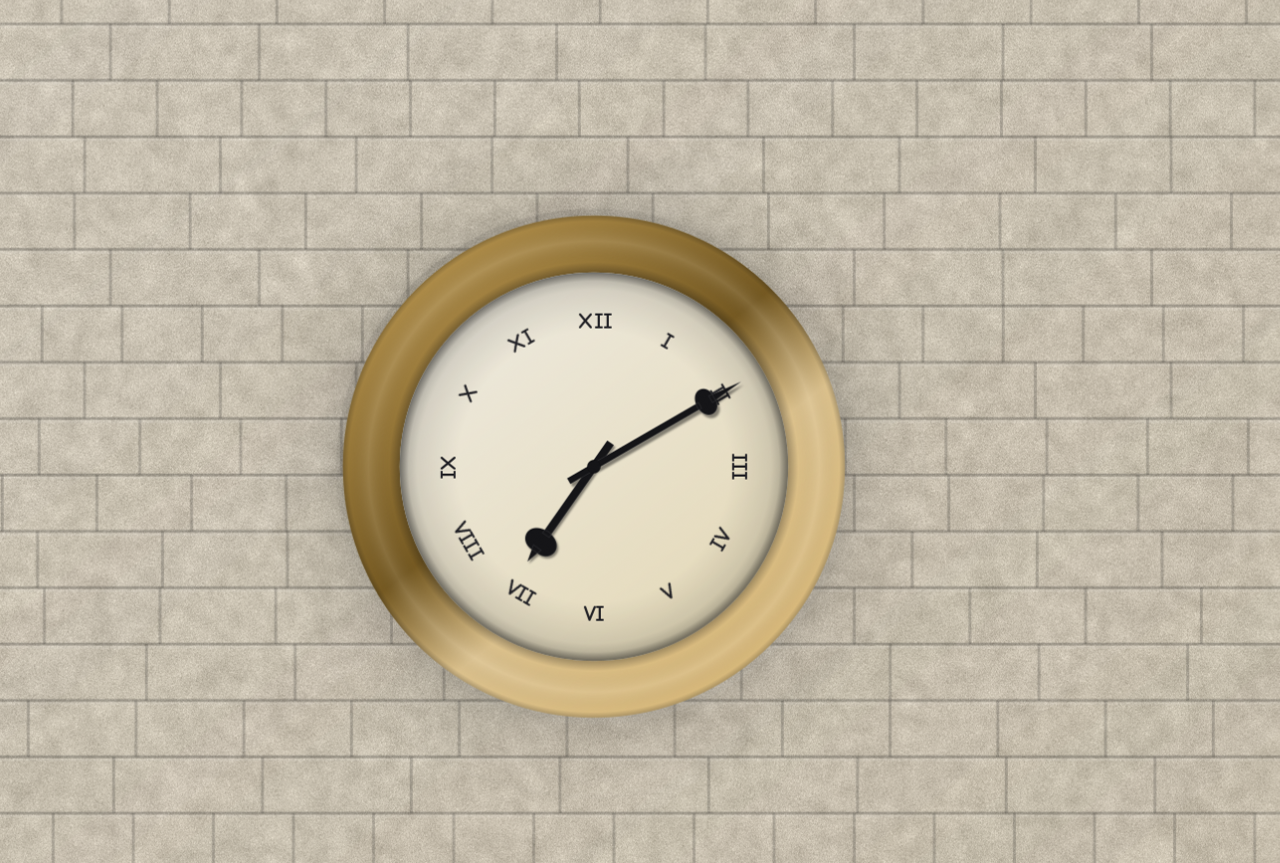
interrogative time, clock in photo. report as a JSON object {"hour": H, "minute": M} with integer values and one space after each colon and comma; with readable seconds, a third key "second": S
{"hour": 7, "minute": 10}
